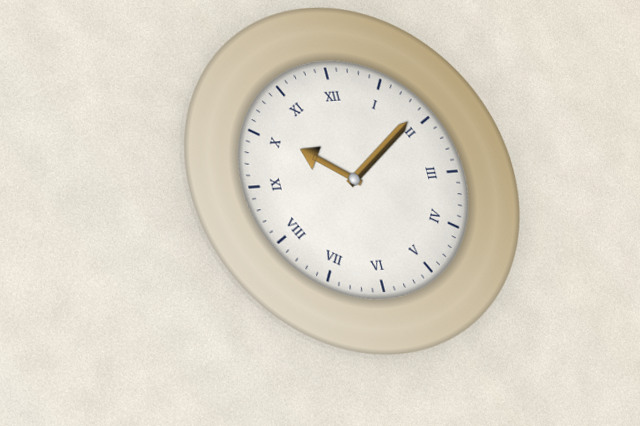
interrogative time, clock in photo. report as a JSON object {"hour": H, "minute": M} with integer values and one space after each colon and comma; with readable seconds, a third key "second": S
{"hour": 10, "minute": 9}
